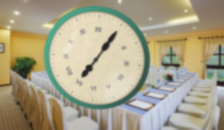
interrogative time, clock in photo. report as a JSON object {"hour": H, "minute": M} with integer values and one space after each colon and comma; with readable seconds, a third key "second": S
{"hour": 7, "minute": 5}
